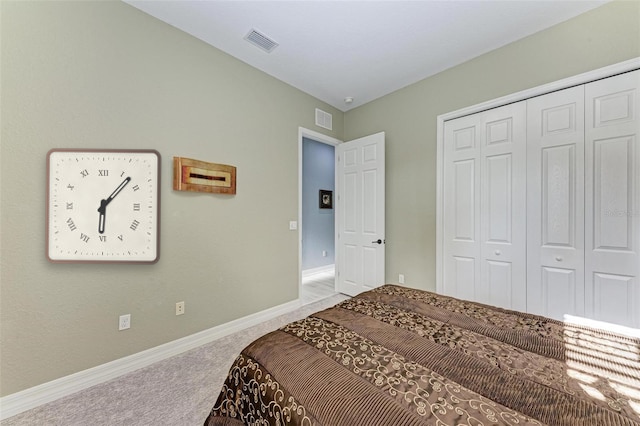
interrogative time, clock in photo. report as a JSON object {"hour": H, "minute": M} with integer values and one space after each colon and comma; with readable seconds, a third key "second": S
{"hour": 6, "minute": 7}
